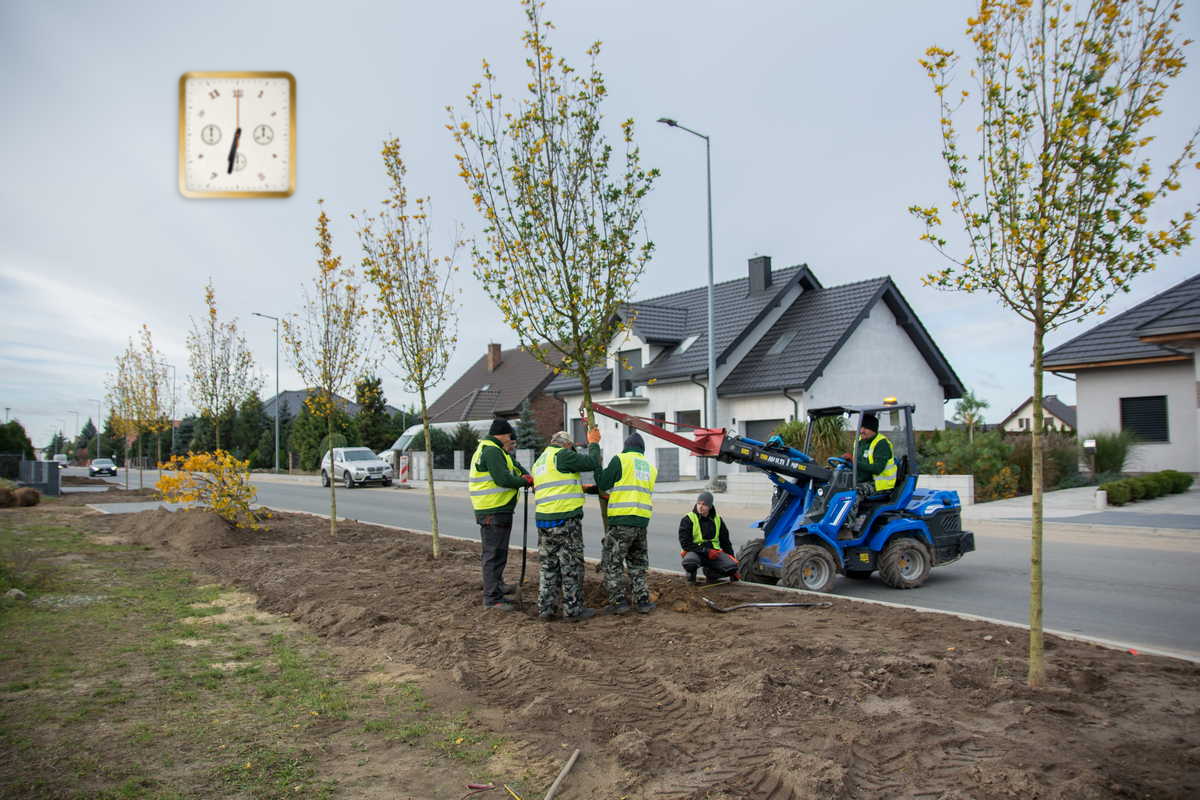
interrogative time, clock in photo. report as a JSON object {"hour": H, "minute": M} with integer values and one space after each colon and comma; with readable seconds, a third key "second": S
{"hour": 6, "minute": 32}
